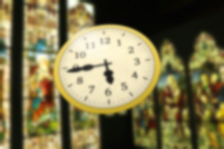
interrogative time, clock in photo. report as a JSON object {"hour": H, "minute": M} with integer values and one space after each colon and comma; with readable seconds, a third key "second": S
{"hour": 5, "minute": 44}
